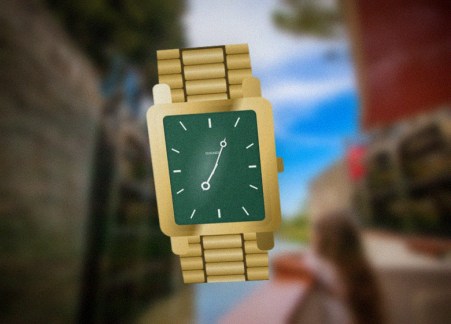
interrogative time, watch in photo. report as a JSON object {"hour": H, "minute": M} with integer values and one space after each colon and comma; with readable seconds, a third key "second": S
{"hour": 7, "minute": 4}
